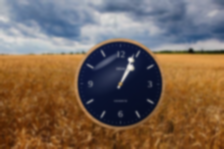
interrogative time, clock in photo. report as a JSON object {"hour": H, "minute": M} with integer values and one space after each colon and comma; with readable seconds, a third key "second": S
{"hour": 1, "minute": 4}
